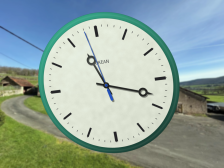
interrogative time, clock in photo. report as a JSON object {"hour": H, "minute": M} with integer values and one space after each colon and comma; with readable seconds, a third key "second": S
{"hour": 11, "minute": 17, "second": 58}
